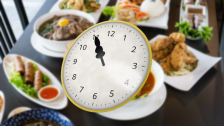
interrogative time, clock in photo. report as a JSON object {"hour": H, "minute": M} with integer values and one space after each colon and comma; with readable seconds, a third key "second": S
{"hour": 10, "minute": 55}
